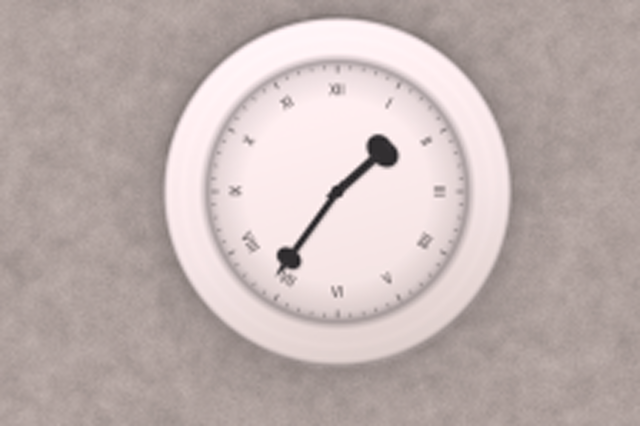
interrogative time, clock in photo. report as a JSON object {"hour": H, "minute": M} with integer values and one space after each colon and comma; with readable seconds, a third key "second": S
{"hour": 1, "minute": 36}
